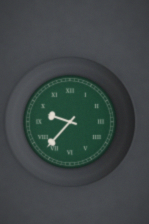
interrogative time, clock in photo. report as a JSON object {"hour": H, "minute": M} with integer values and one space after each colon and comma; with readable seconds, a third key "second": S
{"hour": 9, "minute": 37}
